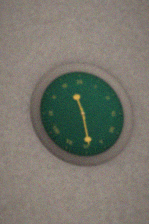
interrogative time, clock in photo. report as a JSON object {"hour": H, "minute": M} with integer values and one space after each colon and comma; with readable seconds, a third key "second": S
{"hour": 11, "minute": 29}
